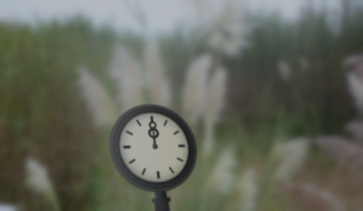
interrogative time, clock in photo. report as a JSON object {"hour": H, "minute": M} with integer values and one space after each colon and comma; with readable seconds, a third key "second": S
{"hour": 12, "minute": 0}
